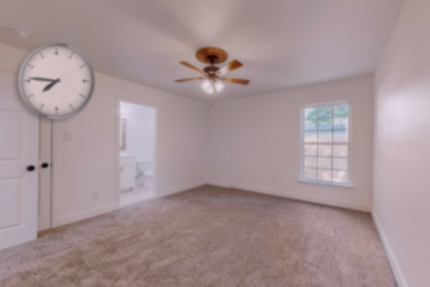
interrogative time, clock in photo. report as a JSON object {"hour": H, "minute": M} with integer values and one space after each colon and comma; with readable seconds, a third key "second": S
{"hour": 7, "minute": 46}
